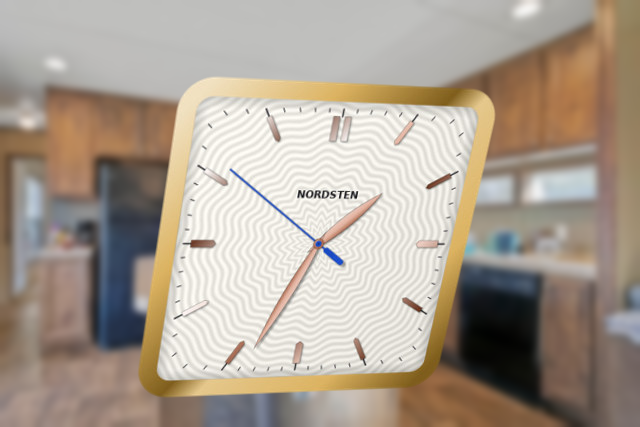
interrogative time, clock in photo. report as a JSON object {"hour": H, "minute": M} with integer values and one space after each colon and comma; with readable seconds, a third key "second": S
{"hour": 1, "minute": 33, "second": 51}
